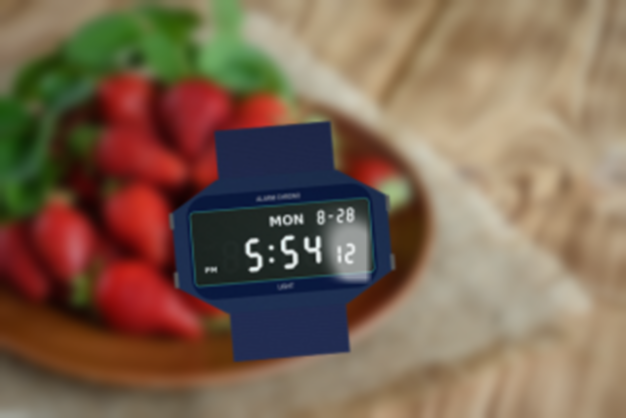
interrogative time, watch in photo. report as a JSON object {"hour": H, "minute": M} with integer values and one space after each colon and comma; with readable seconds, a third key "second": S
{"hour": 5, "minute": 54, "second": 12}
